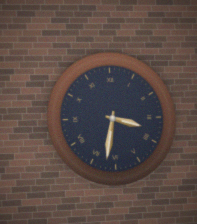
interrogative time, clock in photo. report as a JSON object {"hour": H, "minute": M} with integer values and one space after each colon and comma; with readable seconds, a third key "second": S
{"hour": 3, "minute": 32}
